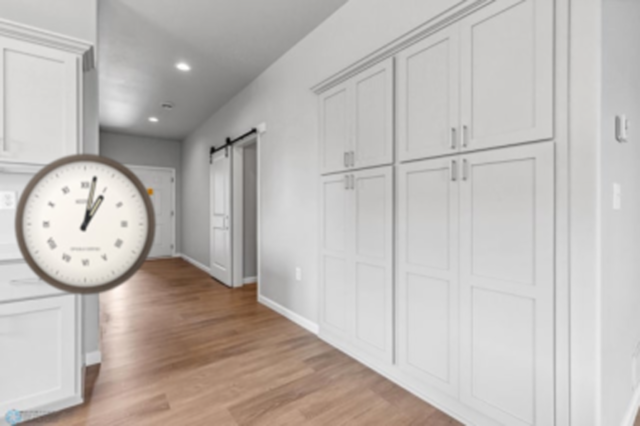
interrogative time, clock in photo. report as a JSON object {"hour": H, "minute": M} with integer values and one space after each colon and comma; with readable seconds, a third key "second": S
{"hour": 1, "minute": 2}
